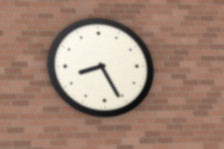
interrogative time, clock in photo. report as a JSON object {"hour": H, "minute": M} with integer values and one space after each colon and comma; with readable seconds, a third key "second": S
{"hour": 8, "minute": 26}
